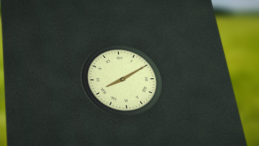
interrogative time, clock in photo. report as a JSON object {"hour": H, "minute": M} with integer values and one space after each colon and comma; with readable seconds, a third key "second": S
{"hour": 8, "minute": 10}
